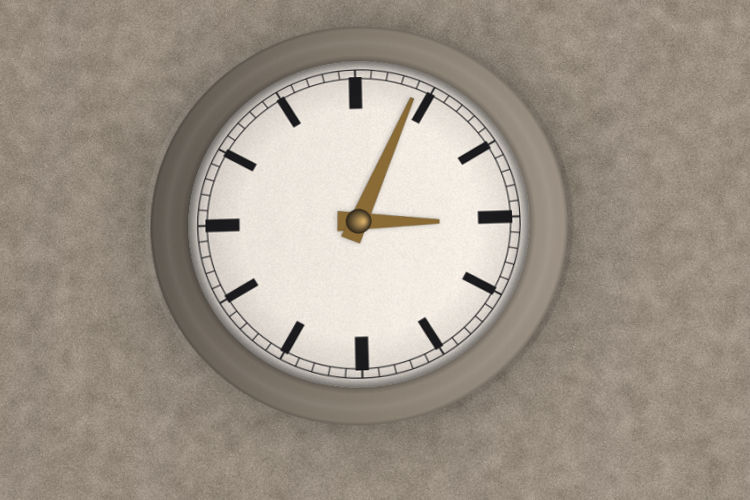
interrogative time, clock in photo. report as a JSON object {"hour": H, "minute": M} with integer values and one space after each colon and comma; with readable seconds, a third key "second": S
{"hour": 3, "minute": 4}
